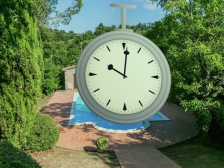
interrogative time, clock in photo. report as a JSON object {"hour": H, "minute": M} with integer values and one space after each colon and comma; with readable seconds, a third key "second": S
{"hour": 10, "minute": 1}
